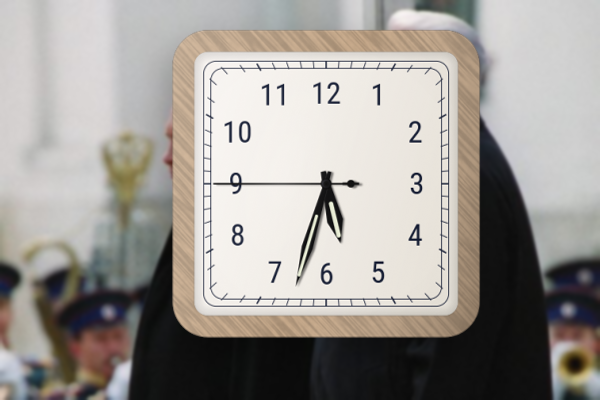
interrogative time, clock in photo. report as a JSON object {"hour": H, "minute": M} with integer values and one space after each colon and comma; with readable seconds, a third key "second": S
{"hour": 5, "minute": 32, "second": 45}
